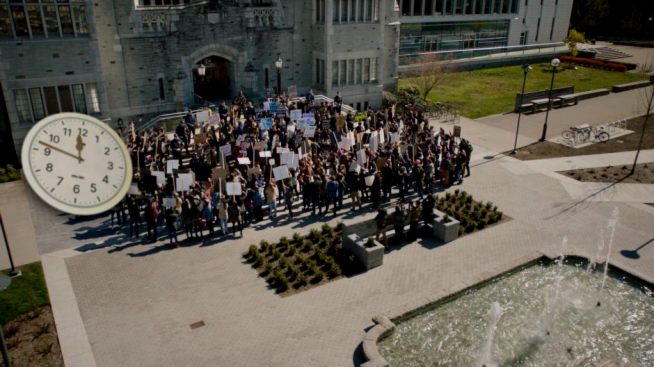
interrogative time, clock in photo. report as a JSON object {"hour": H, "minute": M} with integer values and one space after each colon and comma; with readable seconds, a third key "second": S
{"hour": 11, "minute": 47}
